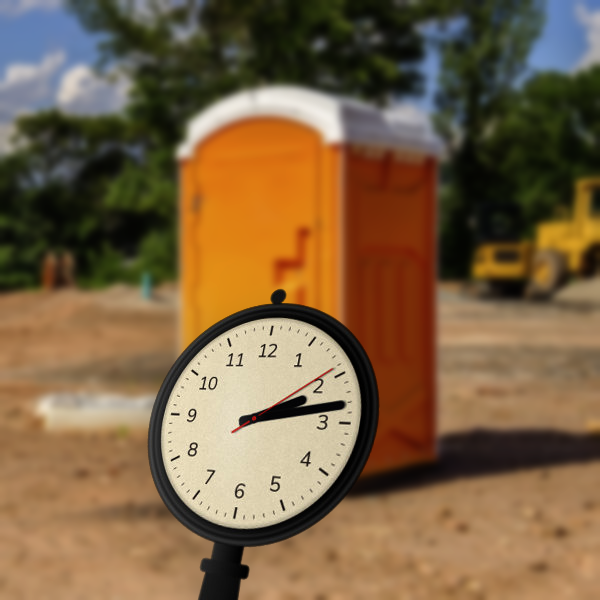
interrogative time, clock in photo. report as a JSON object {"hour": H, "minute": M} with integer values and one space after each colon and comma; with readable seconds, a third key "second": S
{"hour": 2, "minute": 13, "second": 9}
